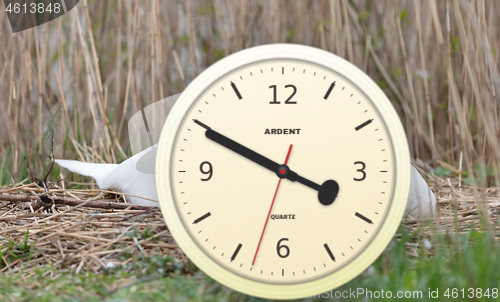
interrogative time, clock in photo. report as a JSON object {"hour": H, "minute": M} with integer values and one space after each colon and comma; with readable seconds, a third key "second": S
{"hour": 3, "minute": 49, "second": 33}
